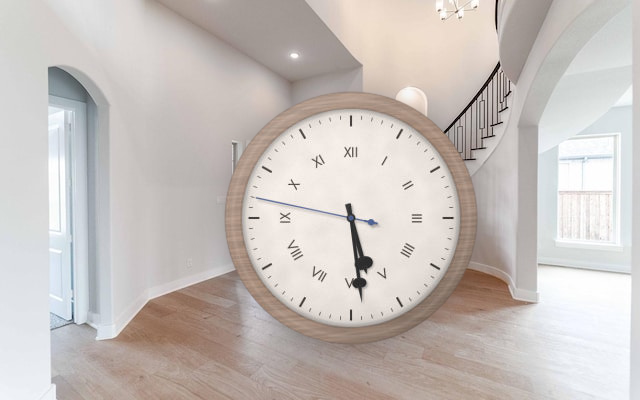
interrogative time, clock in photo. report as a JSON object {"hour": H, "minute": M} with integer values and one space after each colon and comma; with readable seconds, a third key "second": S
{"hour": 5, "minute": 28, "second": 47}
